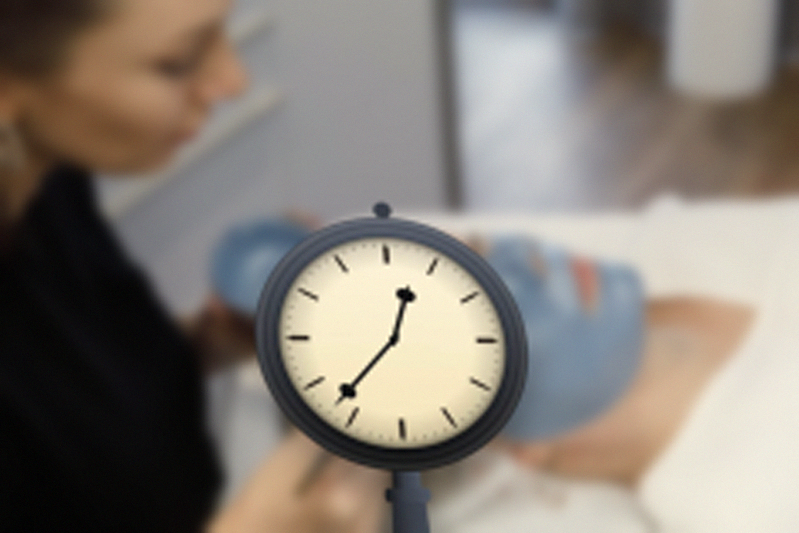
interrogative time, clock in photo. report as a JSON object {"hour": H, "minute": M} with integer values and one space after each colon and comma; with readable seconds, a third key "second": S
{"hour": 12, "minute": 37}
